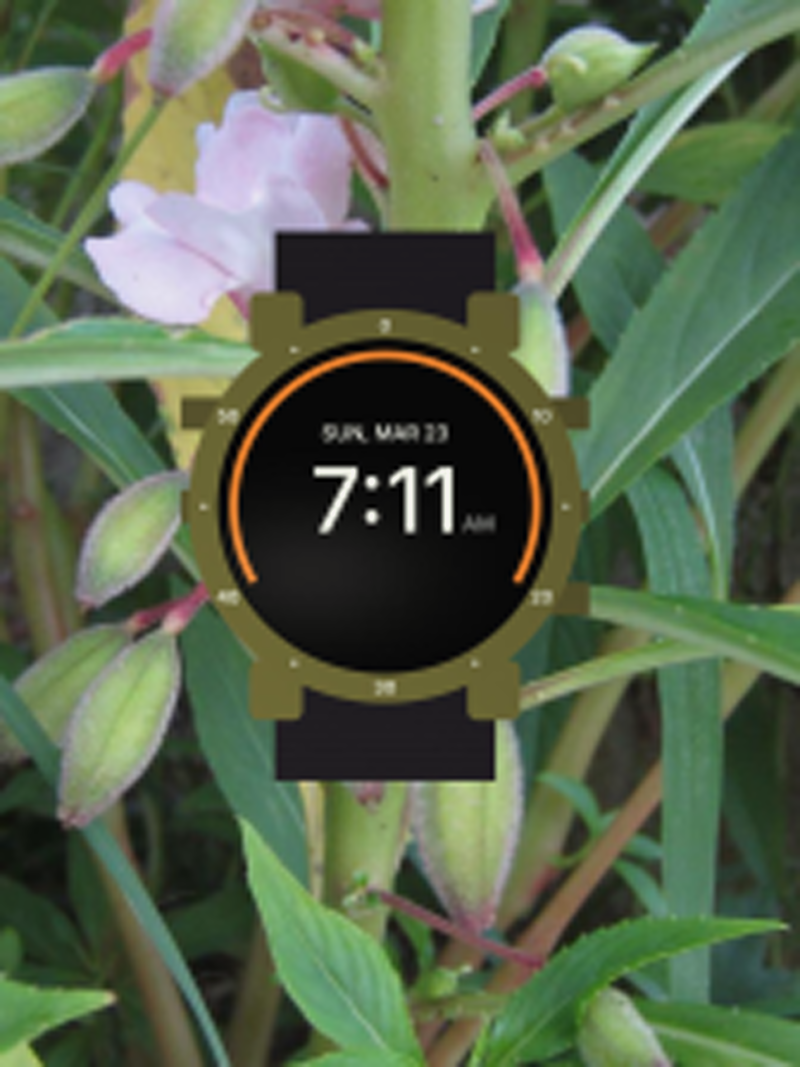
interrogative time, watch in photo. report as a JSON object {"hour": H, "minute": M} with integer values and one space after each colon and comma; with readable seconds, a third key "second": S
{"hour": 7, "minute": 11}
